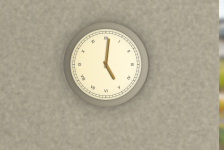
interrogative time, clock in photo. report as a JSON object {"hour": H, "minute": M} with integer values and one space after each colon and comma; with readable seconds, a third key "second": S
{"hour": 5, "minute": 1}
